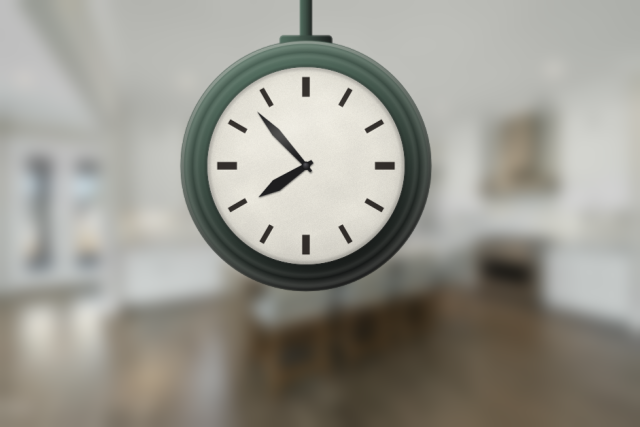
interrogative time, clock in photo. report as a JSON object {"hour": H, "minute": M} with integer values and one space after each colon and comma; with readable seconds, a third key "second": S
{"hour": 7, "minute": 53}
